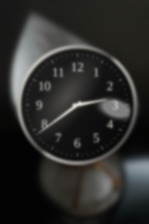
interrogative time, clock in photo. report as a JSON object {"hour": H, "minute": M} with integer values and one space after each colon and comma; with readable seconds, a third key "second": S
{"hour": 2, "minute": 39}
